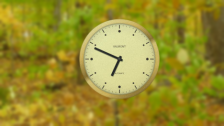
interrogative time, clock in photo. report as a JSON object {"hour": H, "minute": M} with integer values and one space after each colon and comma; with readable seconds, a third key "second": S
{"hour": 6, "minute": 49}
